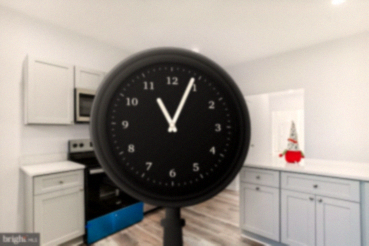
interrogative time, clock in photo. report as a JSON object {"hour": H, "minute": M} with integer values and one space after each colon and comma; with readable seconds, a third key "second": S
{"hour": 11, "minute": 4}
